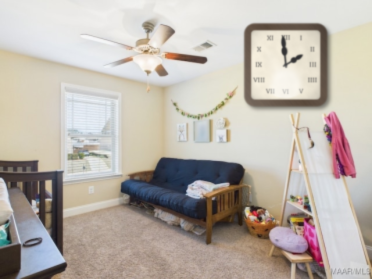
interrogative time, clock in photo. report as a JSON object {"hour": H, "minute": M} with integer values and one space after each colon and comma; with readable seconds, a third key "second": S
{"hour": 1, "minute": 59}
